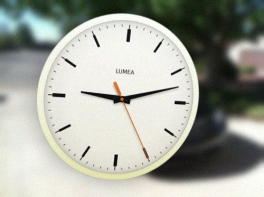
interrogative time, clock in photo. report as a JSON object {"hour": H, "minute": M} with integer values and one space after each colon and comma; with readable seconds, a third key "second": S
{"hour": 9, "minute": 12, "second": 25}
